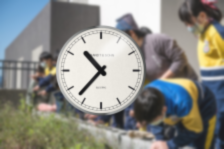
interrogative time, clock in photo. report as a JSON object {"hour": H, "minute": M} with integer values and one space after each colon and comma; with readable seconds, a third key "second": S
{"hour": 10, "minute": 37}
